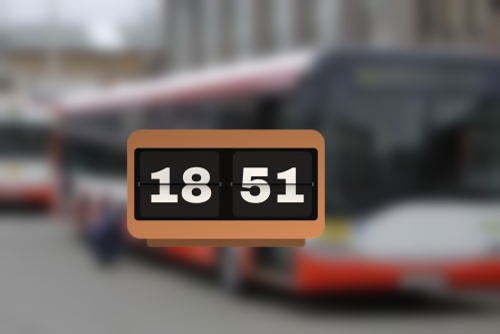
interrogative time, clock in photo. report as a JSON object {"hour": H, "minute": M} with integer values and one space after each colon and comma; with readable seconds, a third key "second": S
{"hour": 18, "minute": 51}
